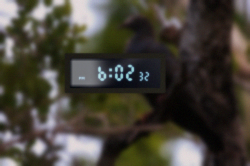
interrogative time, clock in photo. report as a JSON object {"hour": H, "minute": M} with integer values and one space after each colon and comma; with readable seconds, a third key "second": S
{"hour": 6, "minute": 2, "second": 32}
